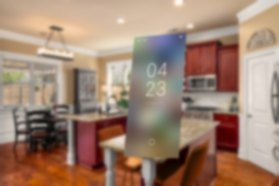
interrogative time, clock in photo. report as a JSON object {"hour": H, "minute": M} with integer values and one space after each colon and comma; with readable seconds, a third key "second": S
{"hour": 4, "minute": 23}
